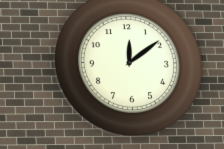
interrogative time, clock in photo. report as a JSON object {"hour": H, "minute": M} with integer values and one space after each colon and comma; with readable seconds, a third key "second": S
{"hour": 12, "minute": 9}
